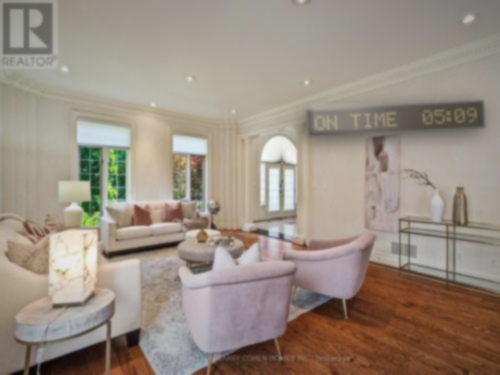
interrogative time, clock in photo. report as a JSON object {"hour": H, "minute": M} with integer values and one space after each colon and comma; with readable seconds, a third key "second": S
{"hour": 5, "minute": 9}
